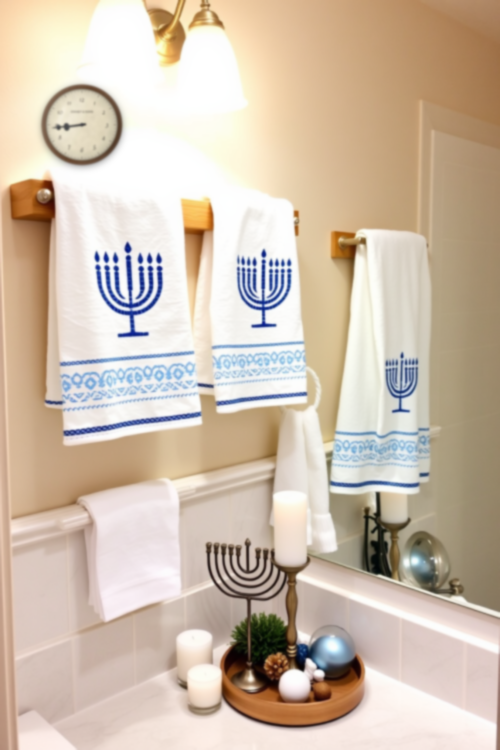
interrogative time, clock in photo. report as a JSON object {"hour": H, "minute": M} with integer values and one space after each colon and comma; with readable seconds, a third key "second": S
{"hour": 8, "minute": 44}
